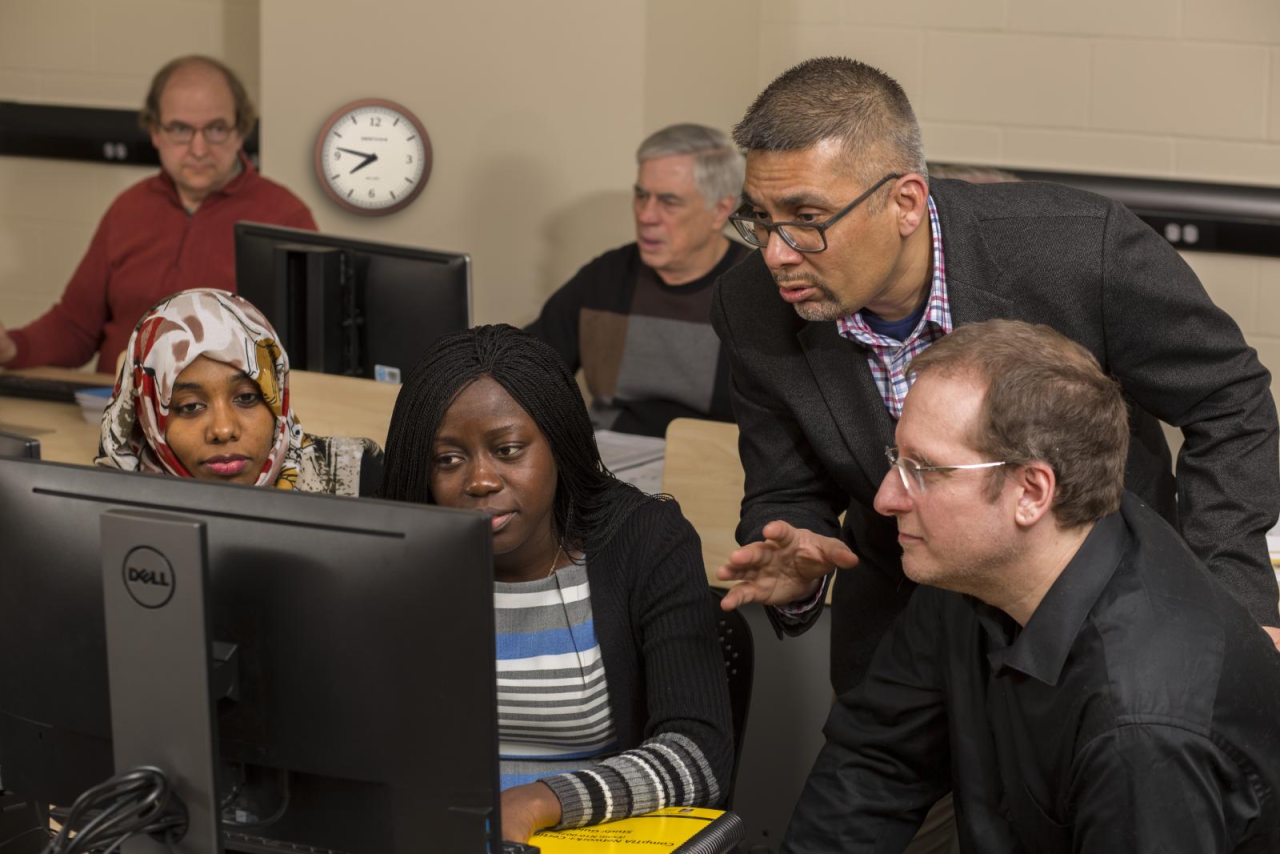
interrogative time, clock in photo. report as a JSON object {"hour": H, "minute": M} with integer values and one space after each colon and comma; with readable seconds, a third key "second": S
{"hour": 7, "minute": 47}
